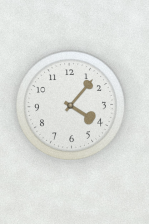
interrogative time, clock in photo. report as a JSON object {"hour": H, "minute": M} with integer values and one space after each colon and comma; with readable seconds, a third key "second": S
{"hour": 4, "minute": 7}
